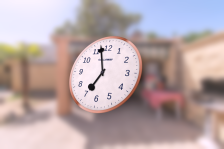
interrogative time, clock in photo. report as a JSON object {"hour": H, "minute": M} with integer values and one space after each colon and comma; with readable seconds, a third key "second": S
{"hour": 6, "minute": 57}
